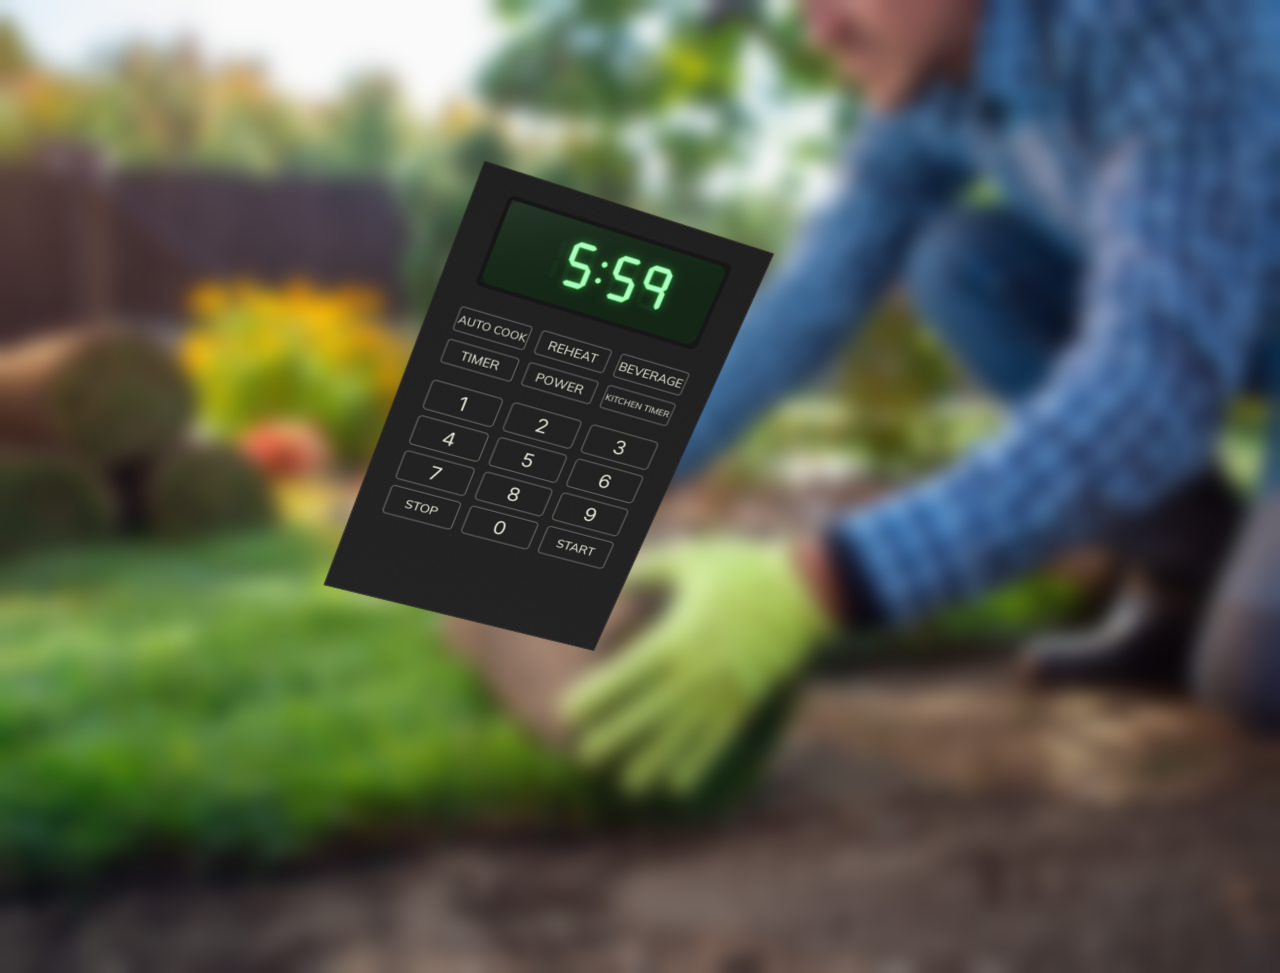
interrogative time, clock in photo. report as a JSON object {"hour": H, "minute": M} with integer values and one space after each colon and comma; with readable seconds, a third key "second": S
{"hour": 5, "minute": 59}
